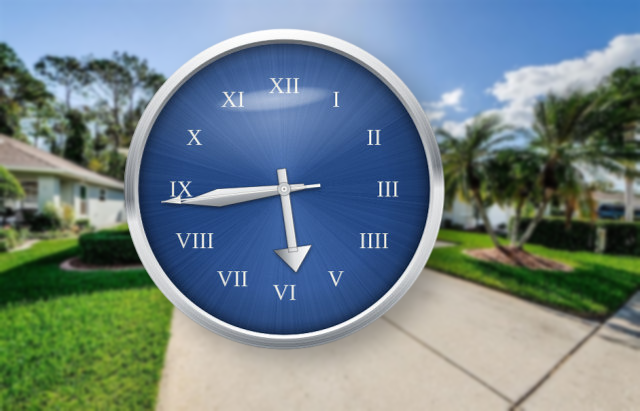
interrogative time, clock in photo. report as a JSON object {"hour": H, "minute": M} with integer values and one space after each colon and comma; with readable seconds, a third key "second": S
{"hour": 5, "minute": 43, "second": 44}
